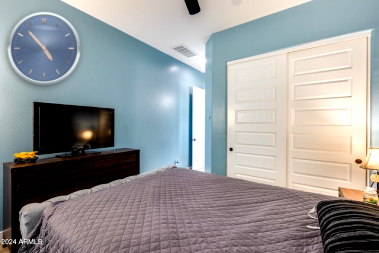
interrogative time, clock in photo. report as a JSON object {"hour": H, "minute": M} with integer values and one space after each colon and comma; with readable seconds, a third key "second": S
{"hour": 4, "minute": 53}
